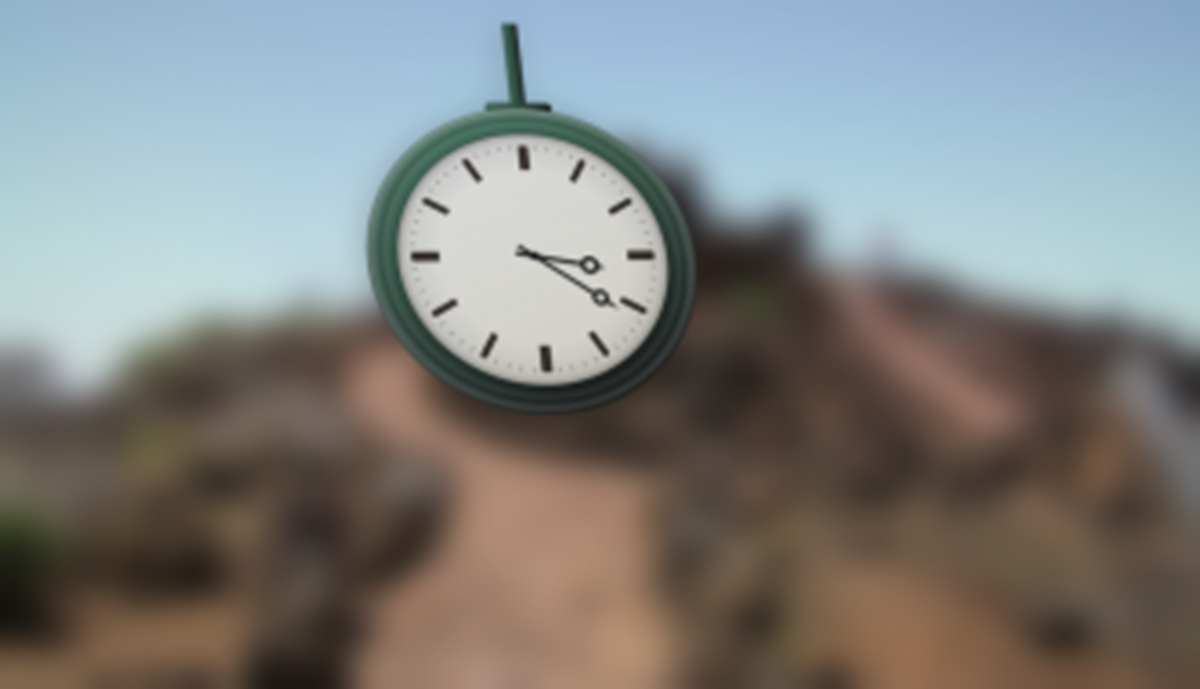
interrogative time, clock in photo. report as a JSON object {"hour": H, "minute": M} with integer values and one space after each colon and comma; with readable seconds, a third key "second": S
{"hour": 3, "minute": 21}
